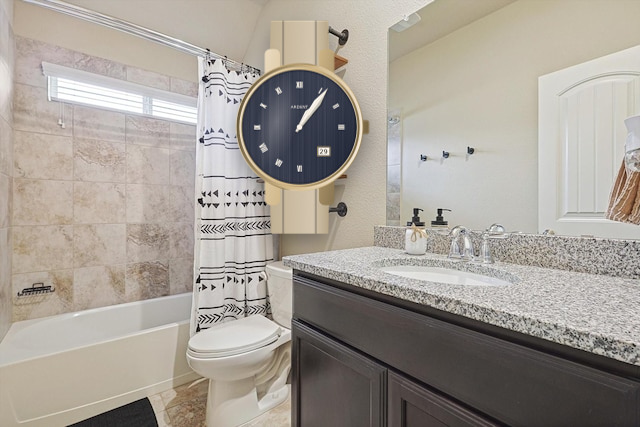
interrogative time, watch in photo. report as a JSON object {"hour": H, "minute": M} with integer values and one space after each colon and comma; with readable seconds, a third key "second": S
{"hour": 1, "minute": 6}
